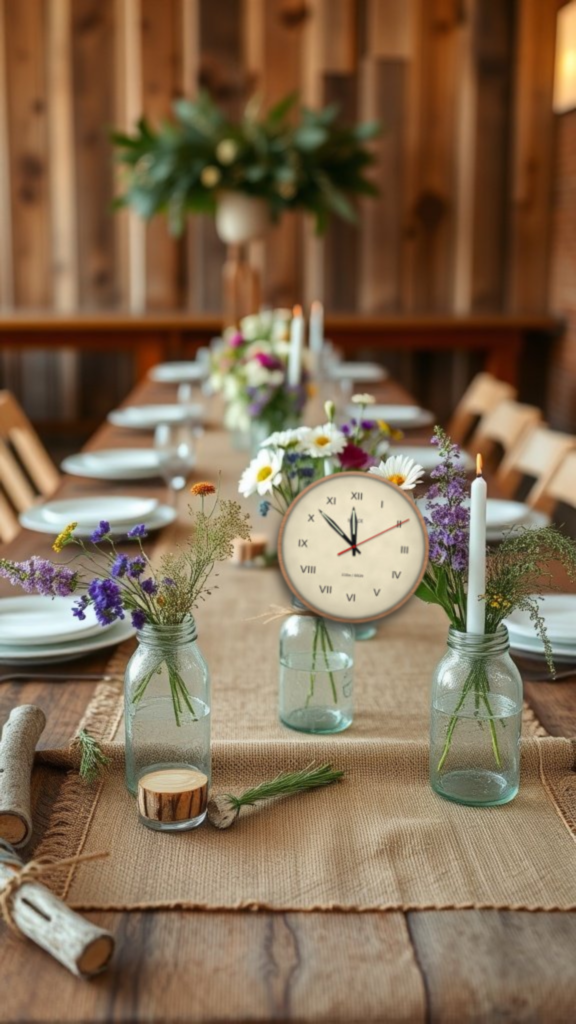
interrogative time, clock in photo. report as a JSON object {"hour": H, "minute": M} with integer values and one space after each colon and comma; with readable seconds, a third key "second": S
{"hour": 11, "minute": 52, "second": 10}
